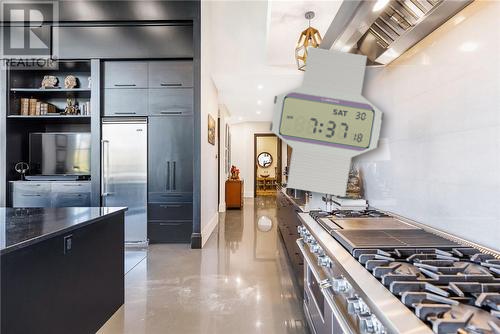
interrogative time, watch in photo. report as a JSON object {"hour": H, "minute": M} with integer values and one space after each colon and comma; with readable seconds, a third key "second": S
{"hour": 7, "minute": 37, "second": 18}
